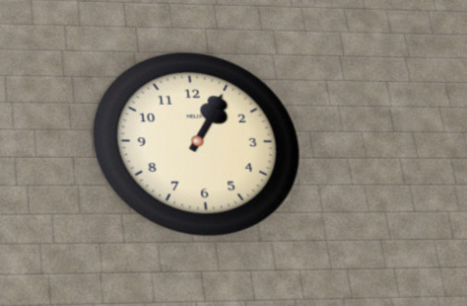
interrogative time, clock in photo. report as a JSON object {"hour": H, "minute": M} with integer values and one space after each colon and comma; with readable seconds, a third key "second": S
{"hour": 1, "minute": 5}
